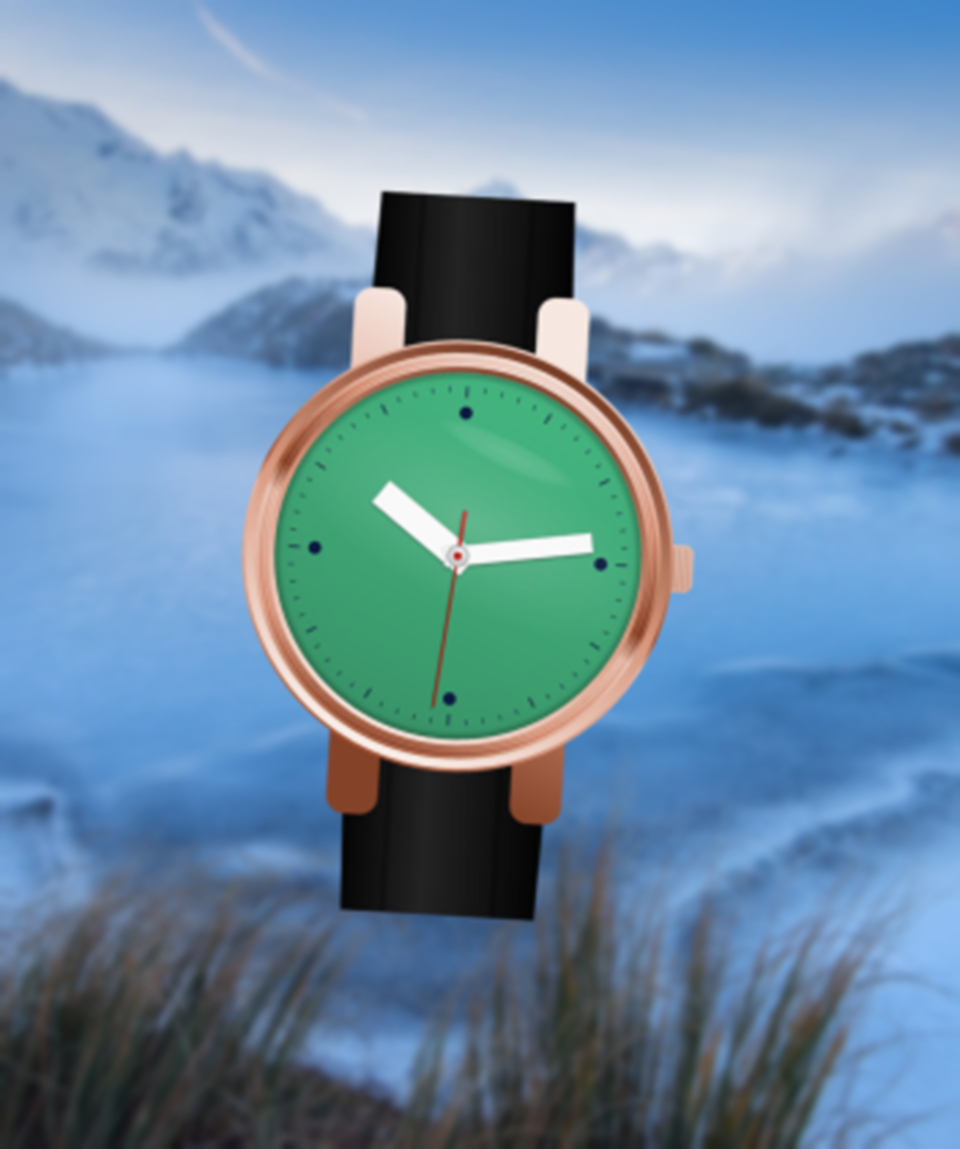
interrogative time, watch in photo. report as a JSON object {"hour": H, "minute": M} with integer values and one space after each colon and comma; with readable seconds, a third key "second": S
{"hour": 10, "minute": 13, "second": 31}
